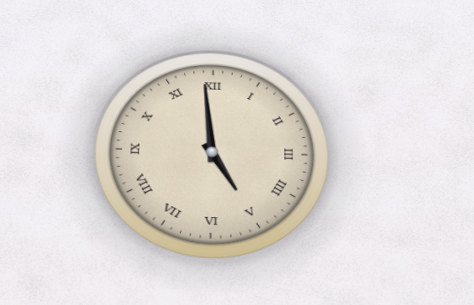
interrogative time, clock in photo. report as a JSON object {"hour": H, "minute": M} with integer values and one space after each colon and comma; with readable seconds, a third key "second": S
{"hour": 4, "minute": 59}
